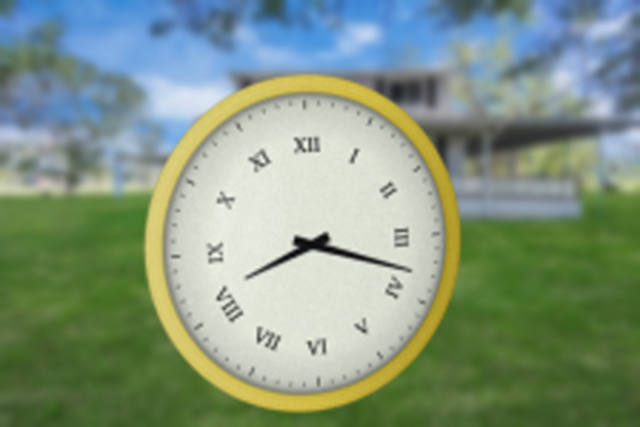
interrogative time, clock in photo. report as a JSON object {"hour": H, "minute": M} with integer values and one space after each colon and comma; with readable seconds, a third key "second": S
{"hour": 8, "minute": 18}
